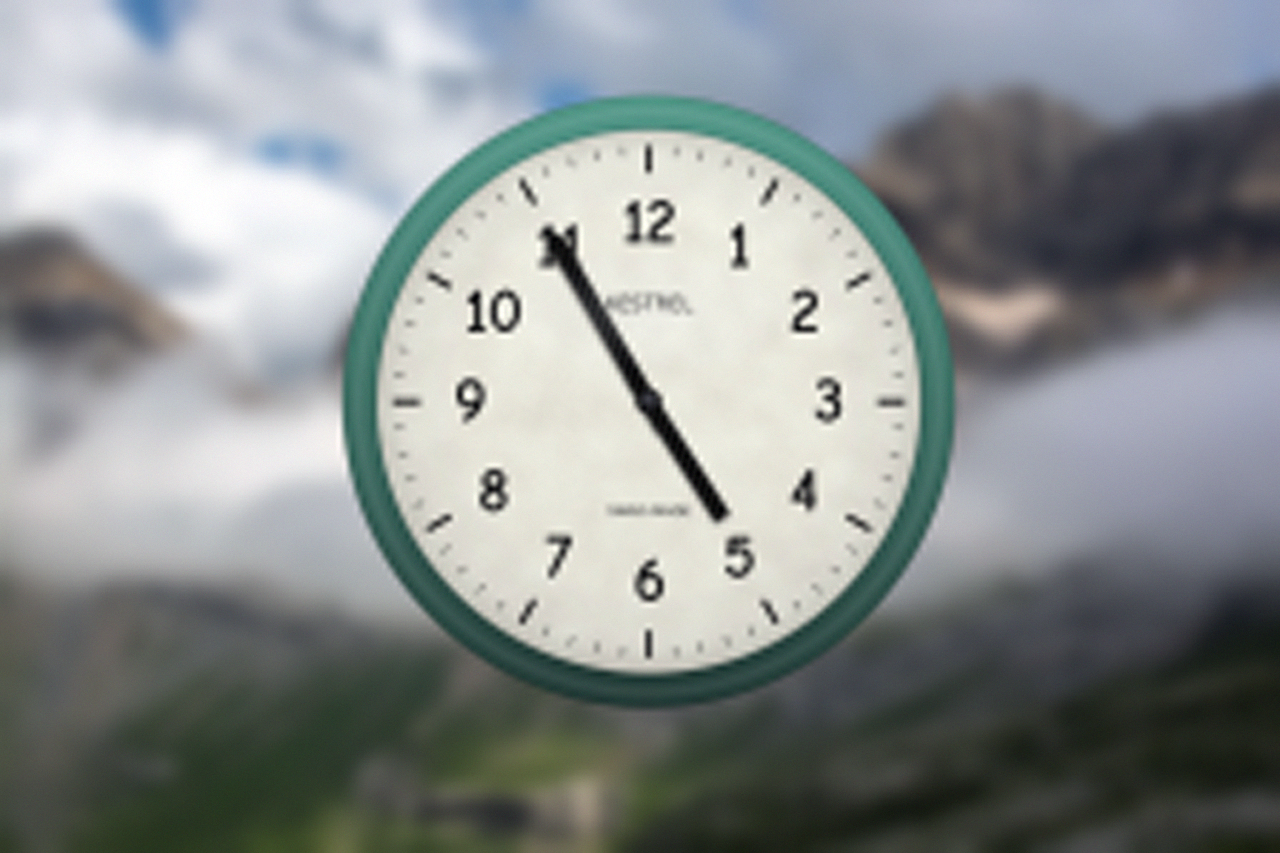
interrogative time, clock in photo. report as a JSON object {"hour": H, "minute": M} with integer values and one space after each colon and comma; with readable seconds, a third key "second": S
{"hour": 4, "minute": 55}
